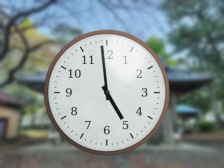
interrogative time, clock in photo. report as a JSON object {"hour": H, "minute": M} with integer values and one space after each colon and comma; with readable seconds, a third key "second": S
{"hour": 4, "minute": 59}
